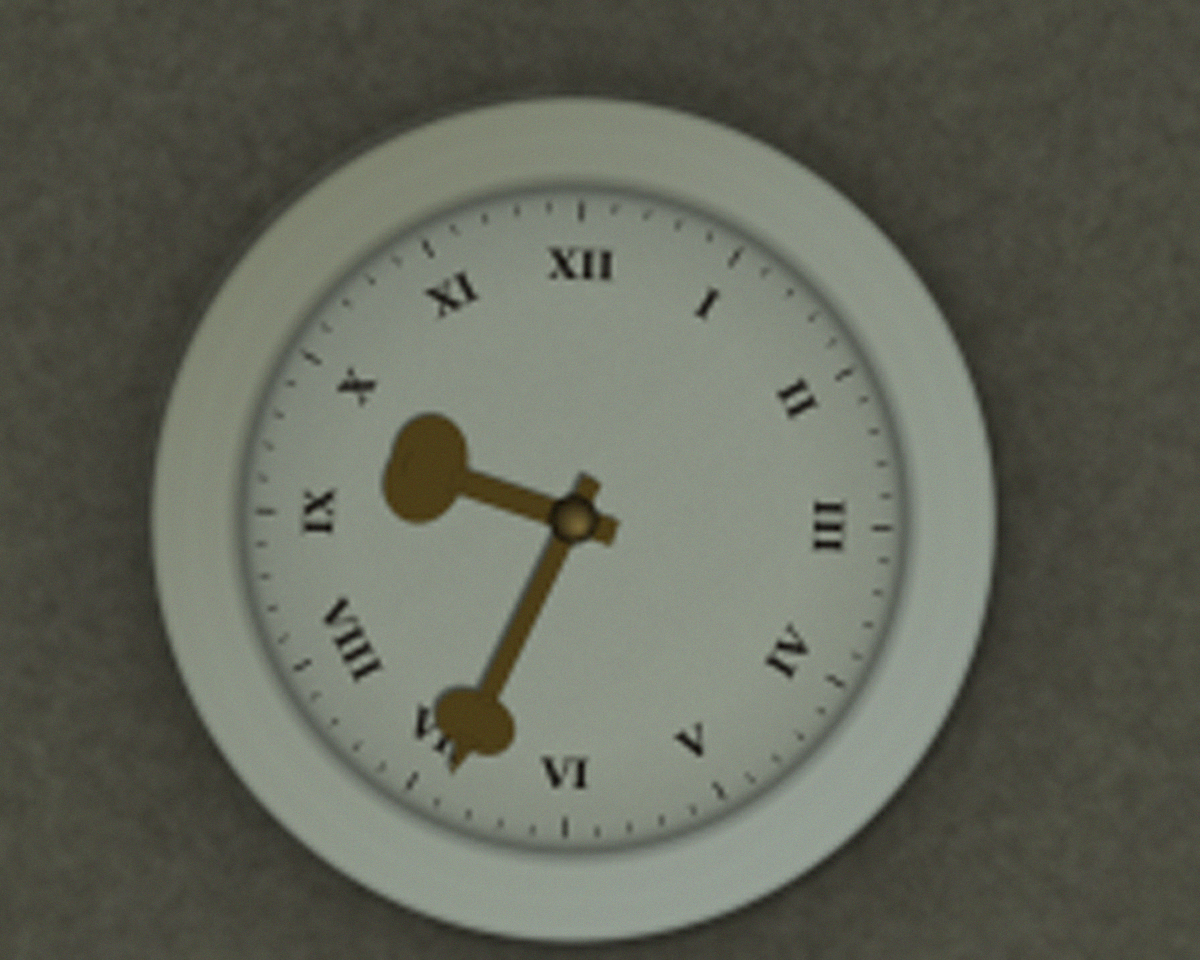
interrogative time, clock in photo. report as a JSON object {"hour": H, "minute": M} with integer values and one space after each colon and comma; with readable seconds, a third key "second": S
{"hour": 9, "minute": 34}
